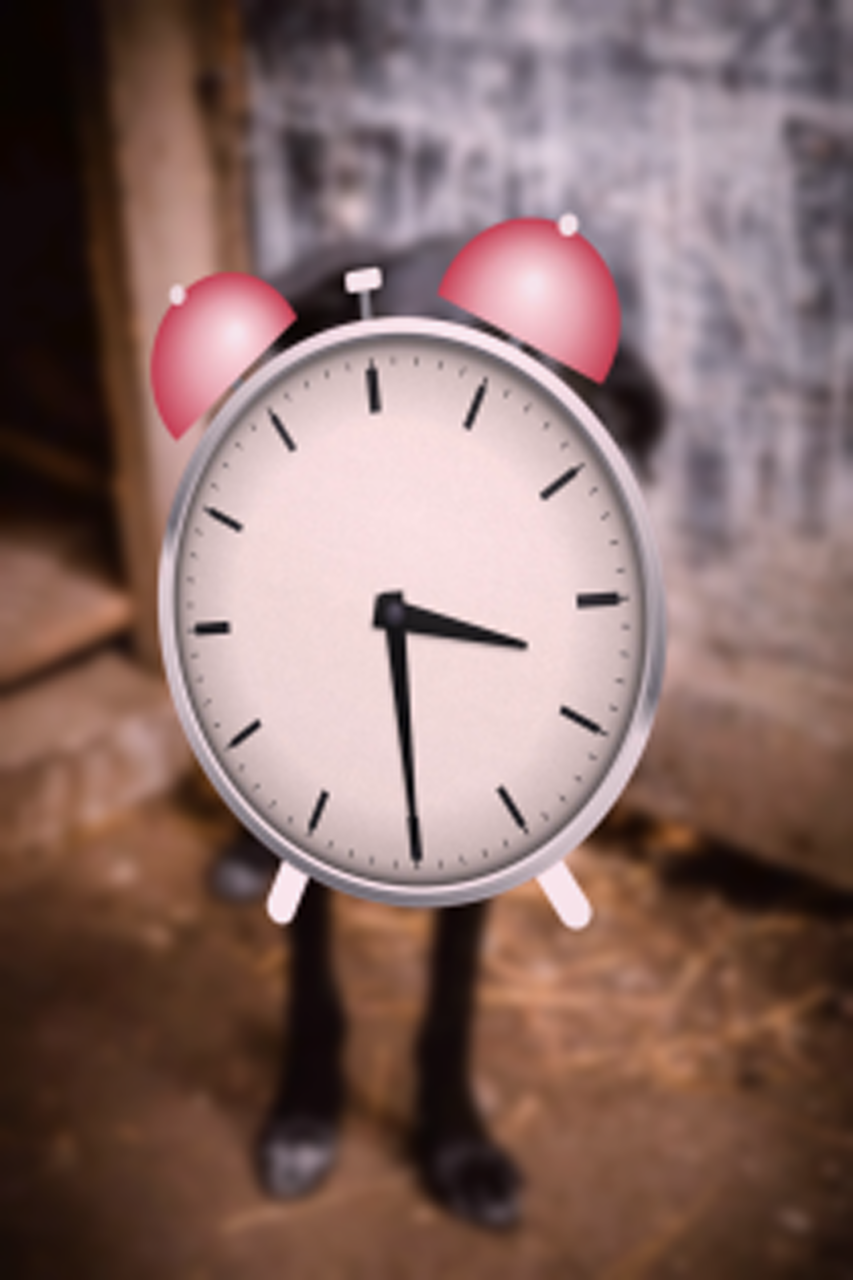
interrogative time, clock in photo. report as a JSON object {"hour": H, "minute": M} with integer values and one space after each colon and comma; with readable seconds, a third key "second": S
{"hour": 3, "minute": 30}
